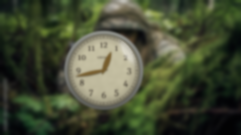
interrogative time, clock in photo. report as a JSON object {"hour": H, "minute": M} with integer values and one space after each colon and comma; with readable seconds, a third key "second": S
{"hour": 12, "minute": 43}
